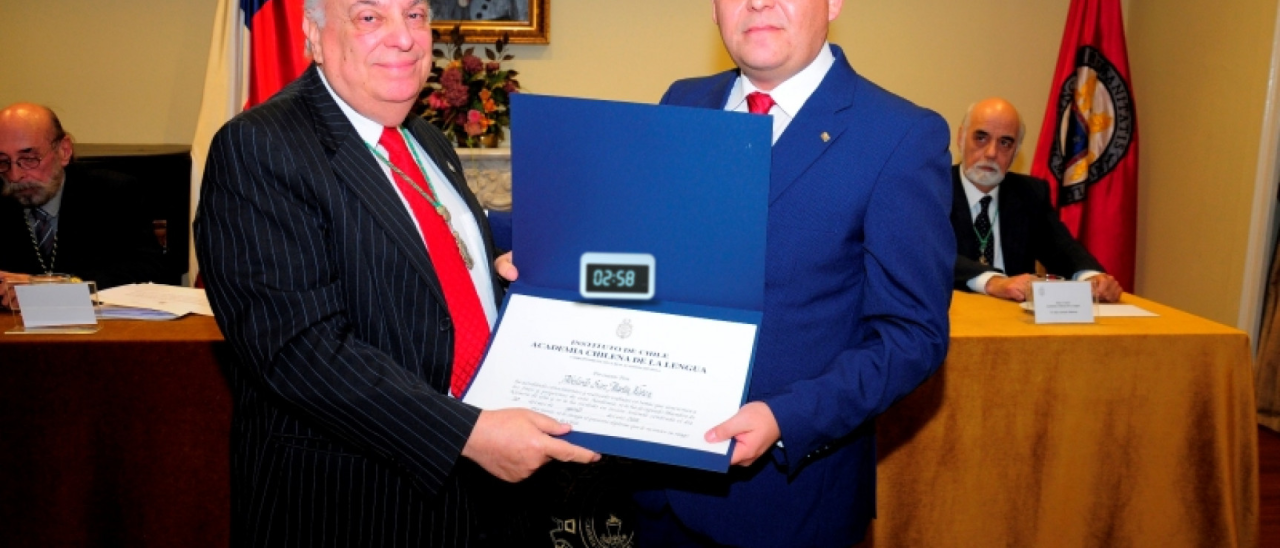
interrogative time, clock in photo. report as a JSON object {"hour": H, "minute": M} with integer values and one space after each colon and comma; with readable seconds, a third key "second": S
{"hour": 2, "minute": 58}
